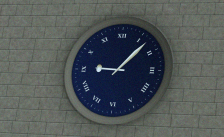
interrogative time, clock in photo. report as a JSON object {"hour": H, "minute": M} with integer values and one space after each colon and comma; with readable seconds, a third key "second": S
{"hour": 9, "minute": 7}
